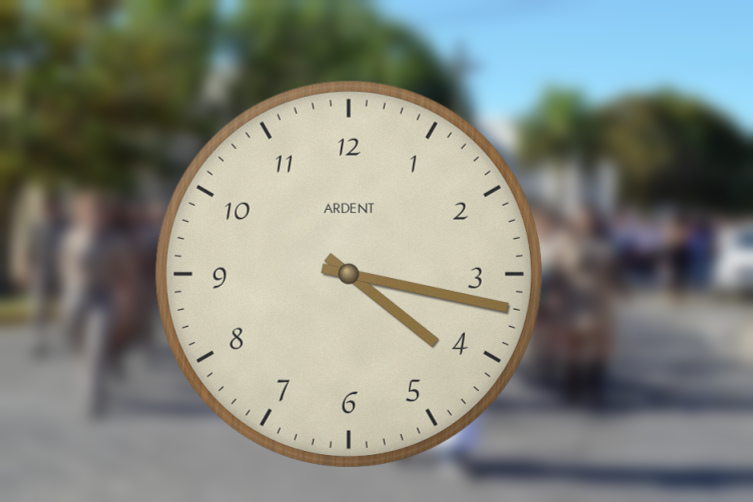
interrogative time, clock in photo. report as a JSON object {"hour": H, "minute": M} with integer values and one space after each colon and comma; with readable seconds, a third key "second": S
{"hour": 4, "minute": 17}
